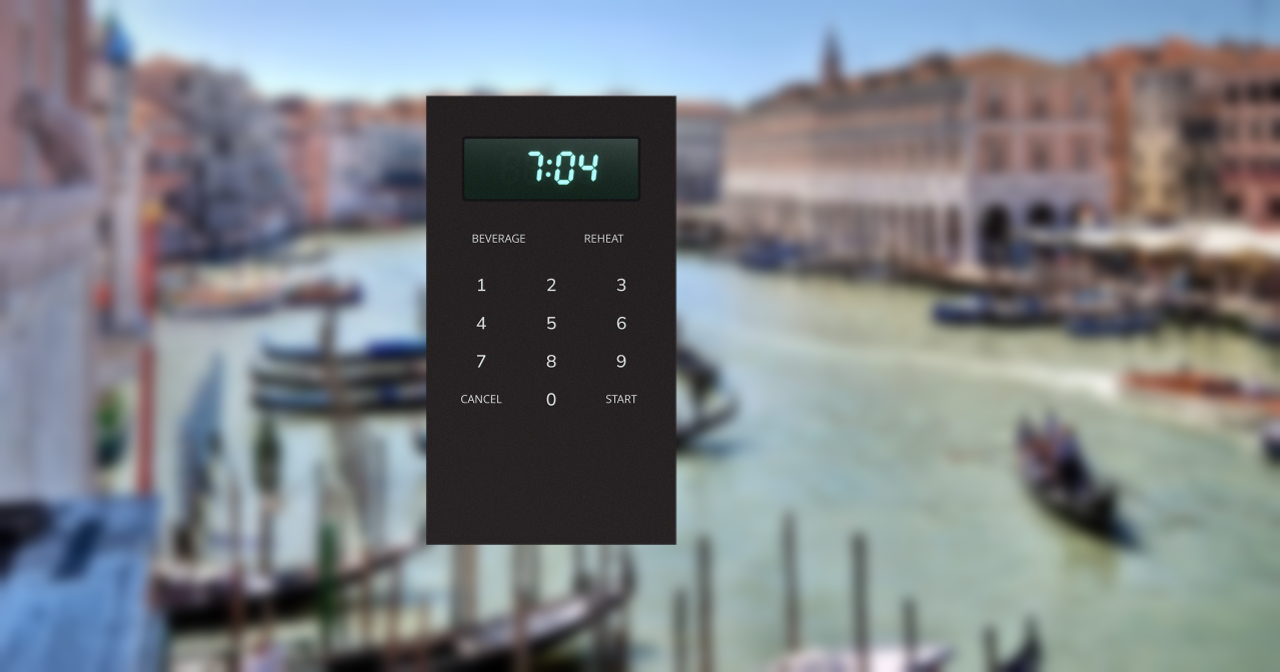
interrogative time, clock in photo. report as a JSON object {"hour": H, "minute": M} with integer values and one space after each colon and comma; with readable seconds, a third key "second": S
{"hour": 7, "minute": 4}
